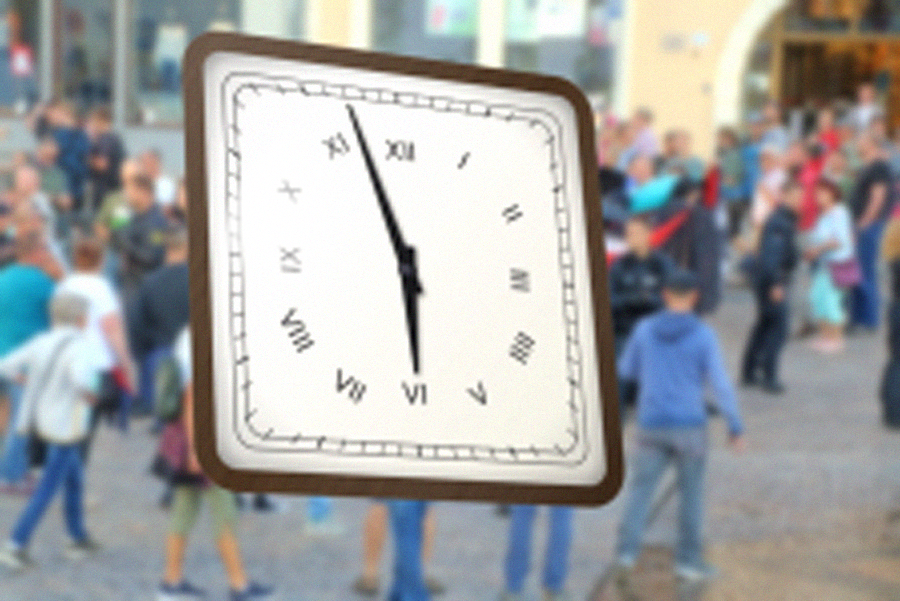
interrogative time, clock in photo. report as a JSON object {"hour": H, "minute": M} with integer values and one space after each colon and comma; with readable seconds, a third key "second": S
{"hour": 5, "minute": 57}
